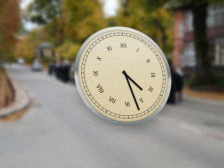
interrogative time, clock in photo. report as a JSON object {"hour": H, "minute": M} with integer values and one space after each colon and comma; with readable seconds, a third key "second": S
{"hour": 4, "minute": 27}
